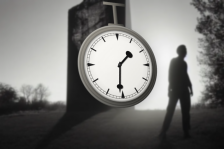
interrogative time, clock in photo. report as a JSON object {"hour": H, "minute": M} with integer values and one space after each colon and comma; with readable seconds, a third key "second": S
{"hour": 1, "minute": 31}
